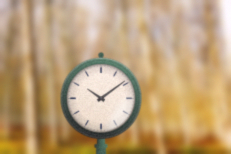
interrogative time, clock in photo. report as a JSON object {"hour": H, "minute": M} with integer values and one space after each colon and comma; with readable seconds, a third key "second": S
{"hour": 10, "minute": 9}
